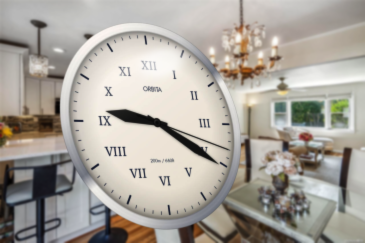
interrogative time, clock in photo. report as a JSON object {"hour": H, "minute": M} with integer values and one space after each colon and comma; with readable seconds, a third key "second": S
{"hour": 9, "minute": 20, "second": 18}
